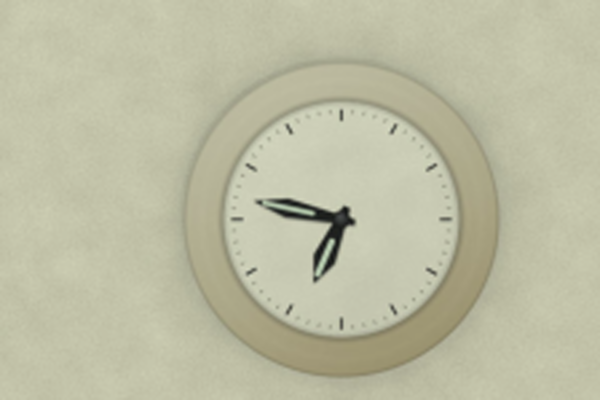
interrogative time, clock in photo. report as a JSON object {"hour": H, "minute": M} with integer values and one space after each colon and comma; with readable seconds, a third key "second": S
{"hour": 6, "minute": 47}
